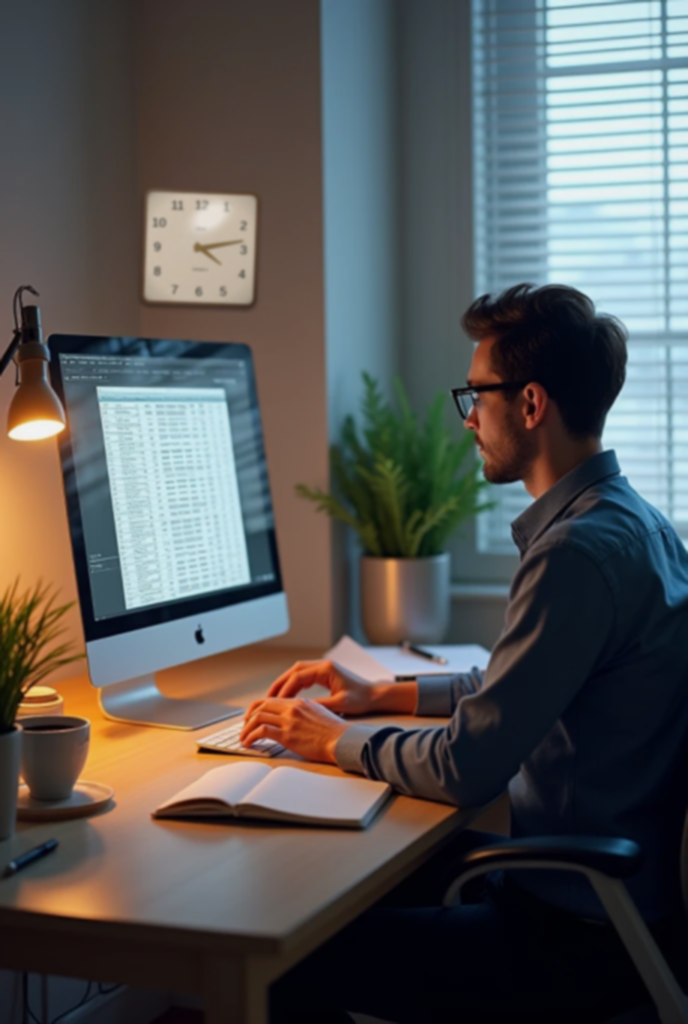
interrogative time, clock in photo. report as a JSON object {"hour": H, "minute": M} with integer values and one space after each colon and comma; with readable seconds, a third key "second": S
{"hour": 4, "minute": 13}
